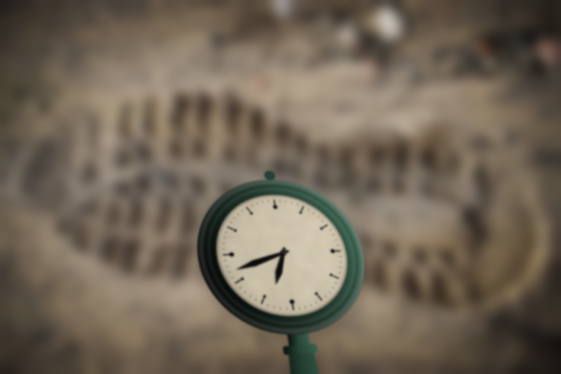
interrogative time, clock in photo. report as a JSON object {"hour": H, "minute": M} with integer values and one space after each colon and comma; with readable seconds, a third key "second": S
{"hour": 6, "minute": 42}
